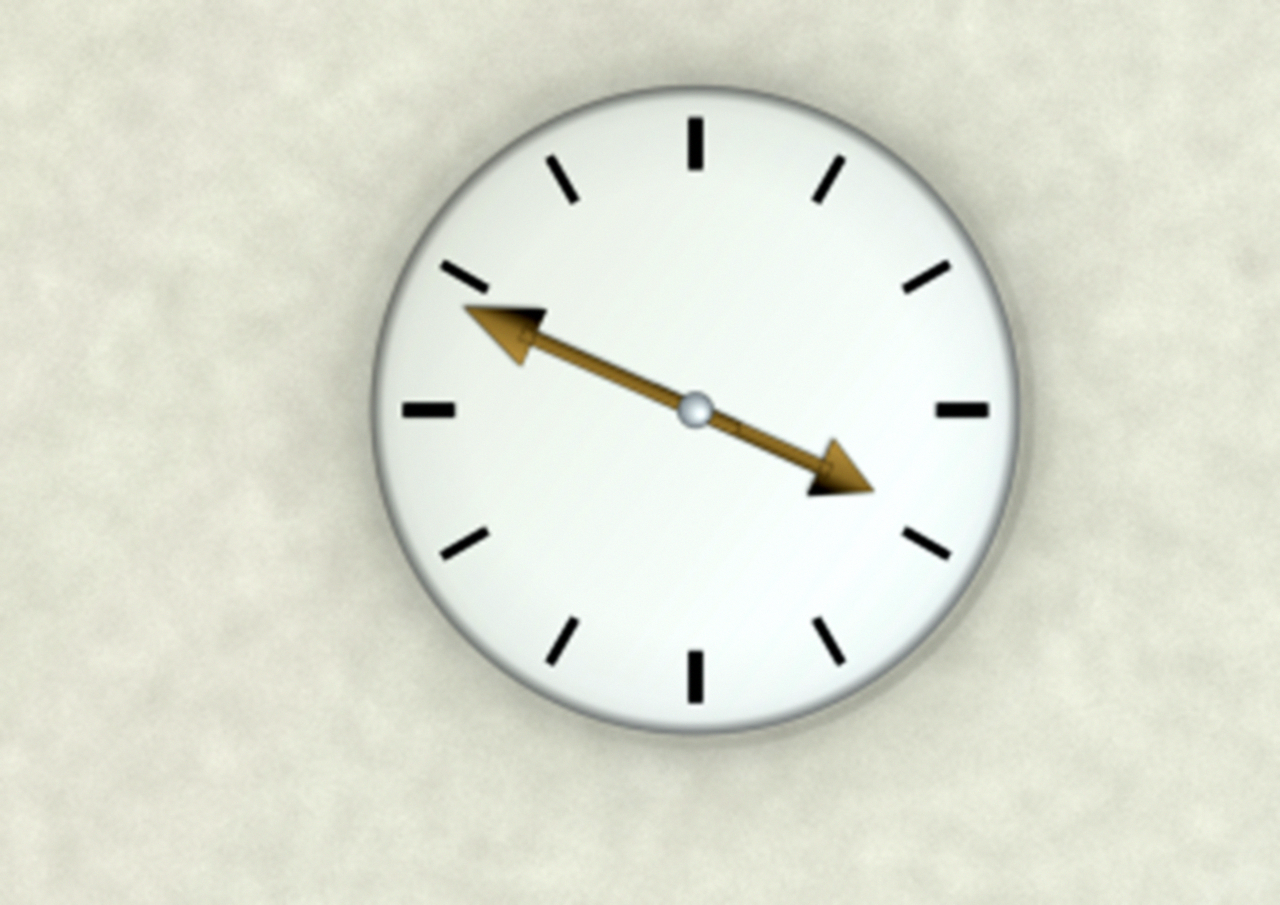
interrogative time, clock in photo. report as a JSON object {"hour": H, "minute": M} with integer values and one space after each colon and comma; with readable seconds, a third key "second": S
{"hour": 3, "minute": 49}
